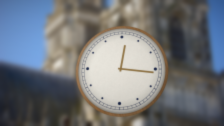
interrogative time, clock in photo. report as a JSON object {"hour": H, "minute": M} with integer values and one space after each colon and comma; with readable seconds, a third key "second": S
{"hour": 12, "minute": 16}
